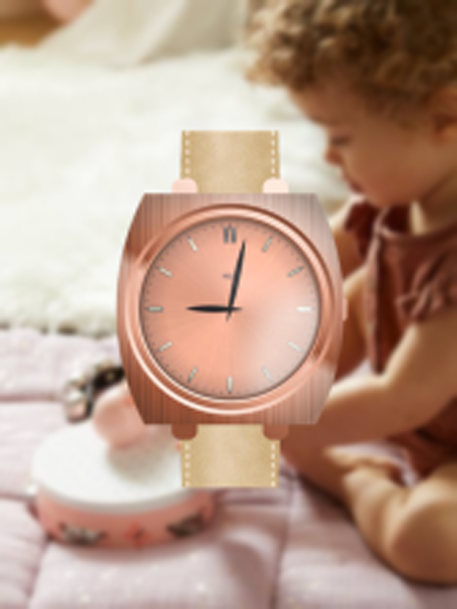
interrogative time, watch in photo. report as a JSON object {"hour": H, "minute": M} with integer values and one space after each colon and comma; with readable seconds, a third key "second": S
{"hour": 9, "minute": 2}
